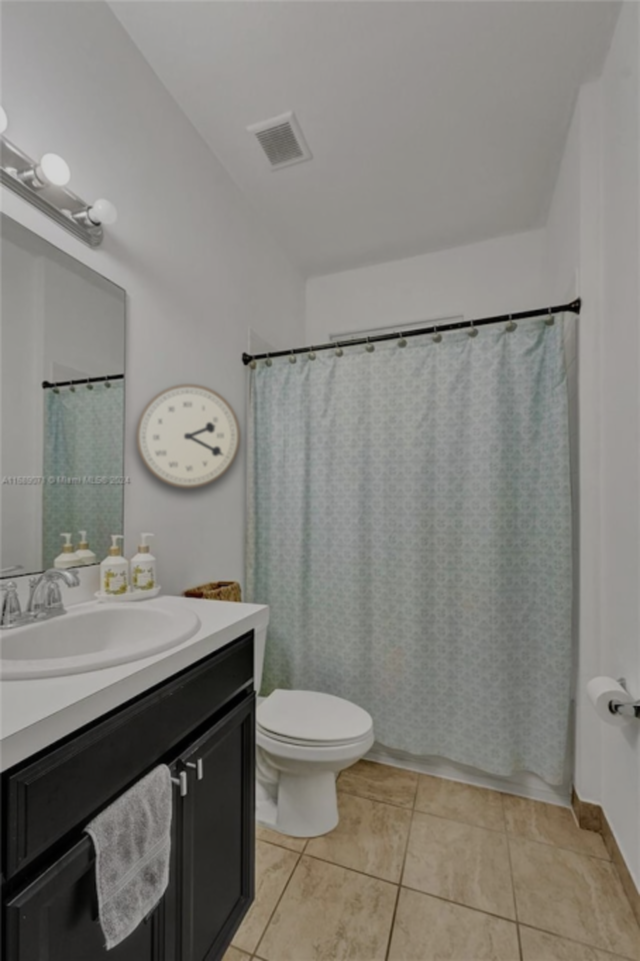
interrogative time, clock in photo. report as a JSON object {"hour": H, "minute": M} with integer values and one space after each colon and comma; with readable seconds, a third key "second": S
{"hour": 2, "minute": 20}
